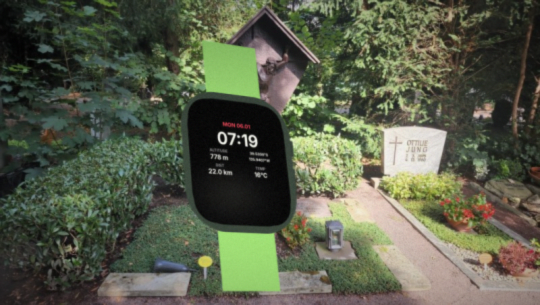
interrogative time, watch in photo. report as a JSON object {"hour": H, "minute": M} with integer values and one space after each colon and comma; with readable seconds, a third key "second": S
{"hour": 7, "minute": 19}
